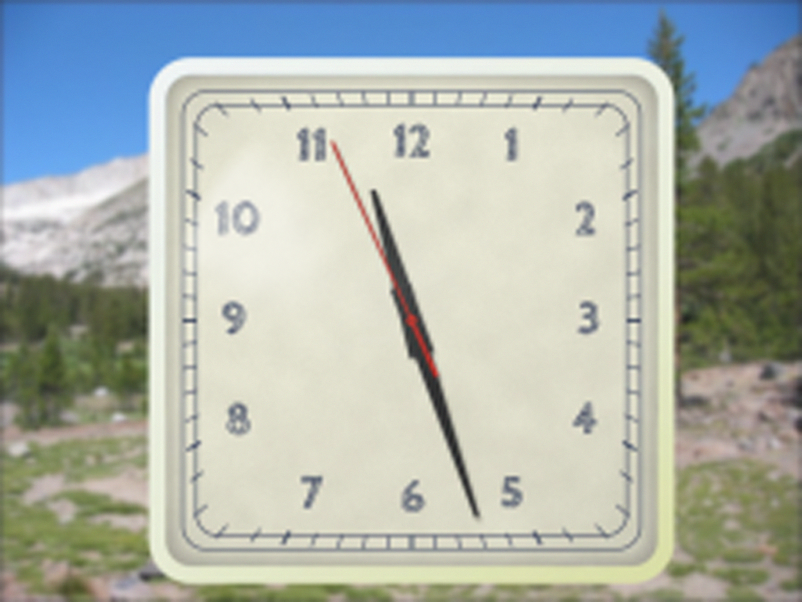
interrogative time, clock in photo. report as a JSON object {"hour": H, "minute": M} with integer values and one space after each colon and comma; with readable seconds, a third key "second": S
{"hour": 11, "minute": 26, "second": 56}
